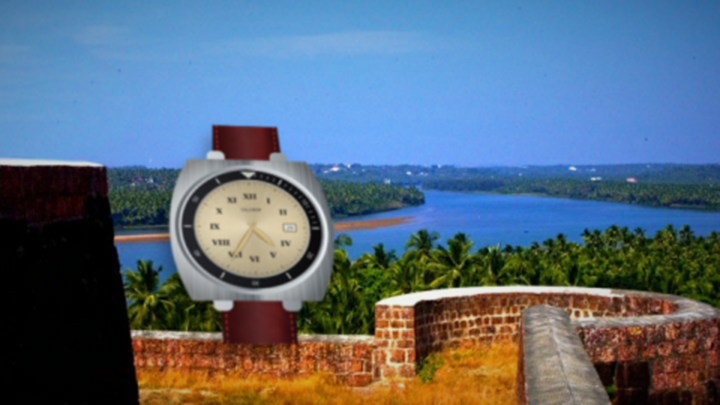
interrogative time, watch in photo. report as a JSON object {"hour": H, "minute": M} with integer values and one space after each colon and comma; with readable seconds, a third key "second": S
{"hour": 4, "minute": 35}
